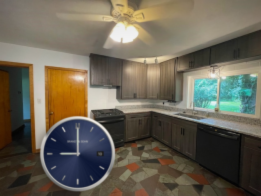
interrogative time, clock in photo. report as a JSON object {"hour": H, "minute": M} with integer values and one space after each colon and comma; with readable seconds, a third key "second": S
{"hour": 9, "minute": 0}
